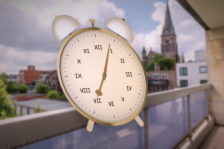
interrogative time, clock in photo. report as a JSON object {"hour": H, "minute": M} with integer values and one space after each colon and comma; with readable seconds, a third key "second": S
{"hour": 7, "minute": 4}
